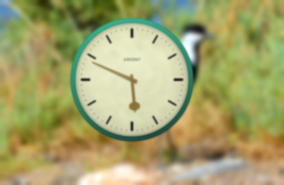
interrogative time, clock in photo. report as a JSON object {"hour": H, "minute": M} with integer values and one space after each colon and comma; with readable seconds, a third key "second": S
{"hour": 5, "minute": 49}
